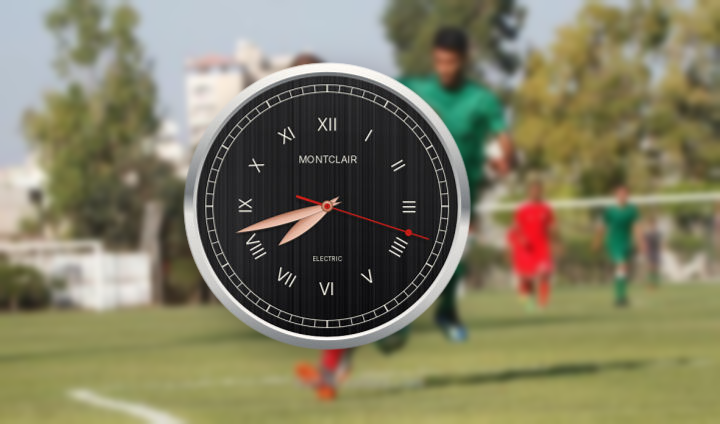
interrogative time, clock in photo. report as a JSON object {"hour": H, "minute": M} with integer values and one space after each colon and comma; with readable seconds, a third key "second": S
{"hour": 7, "minute": 42, "second": 18}
